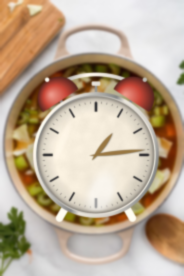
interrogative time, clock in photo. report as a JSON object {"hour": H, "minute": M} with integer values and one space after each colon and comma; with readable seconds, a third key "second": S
{"hour": 1, "minute": 14}
